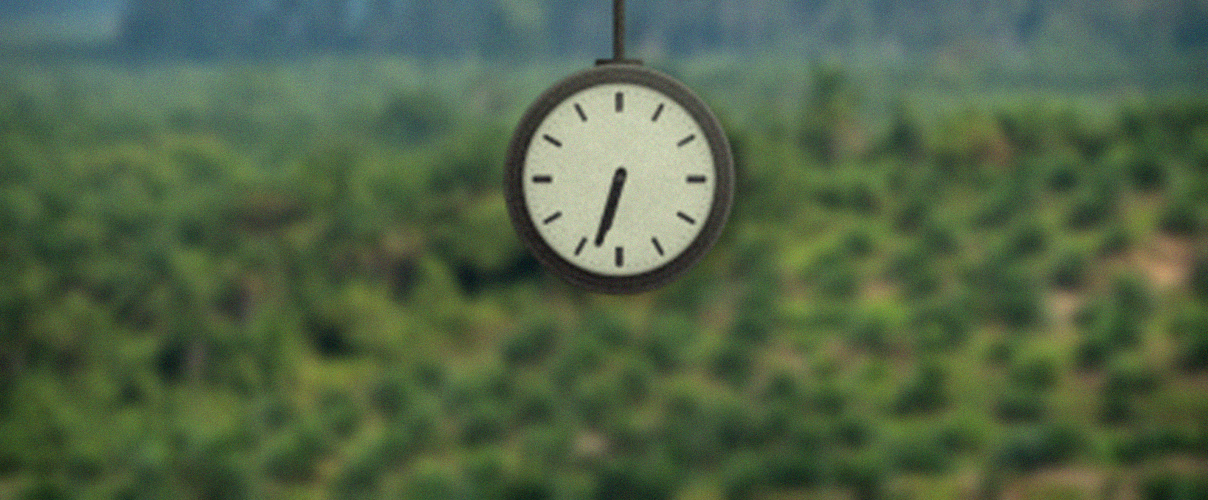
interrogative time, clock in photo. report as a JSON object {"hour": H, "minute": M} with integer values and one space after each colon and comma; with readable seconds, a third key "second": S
{"hour": 6, "minute": 33}
